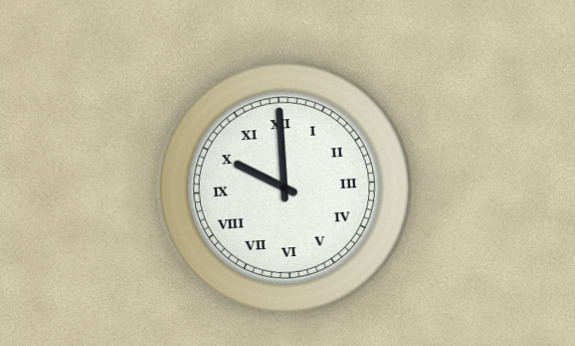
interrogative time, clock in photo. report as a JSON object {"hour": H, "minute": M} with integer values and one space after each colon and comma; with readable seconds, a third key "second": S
{"hour": 10, "minute": 0}
